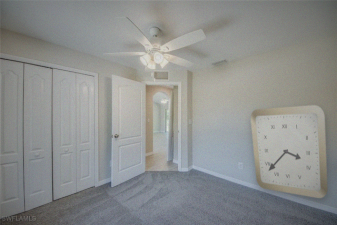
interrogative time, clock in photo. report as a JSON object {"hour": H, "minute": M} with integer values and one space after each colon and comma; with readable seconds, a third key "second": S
{"hour": 3, "minute": 38}
